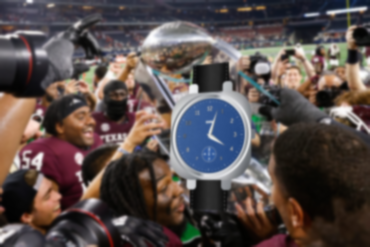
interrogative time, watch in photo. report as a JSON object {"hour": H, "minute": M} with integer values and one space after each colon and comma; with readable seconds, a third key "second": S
{"hour": 4, "minute": 3}
